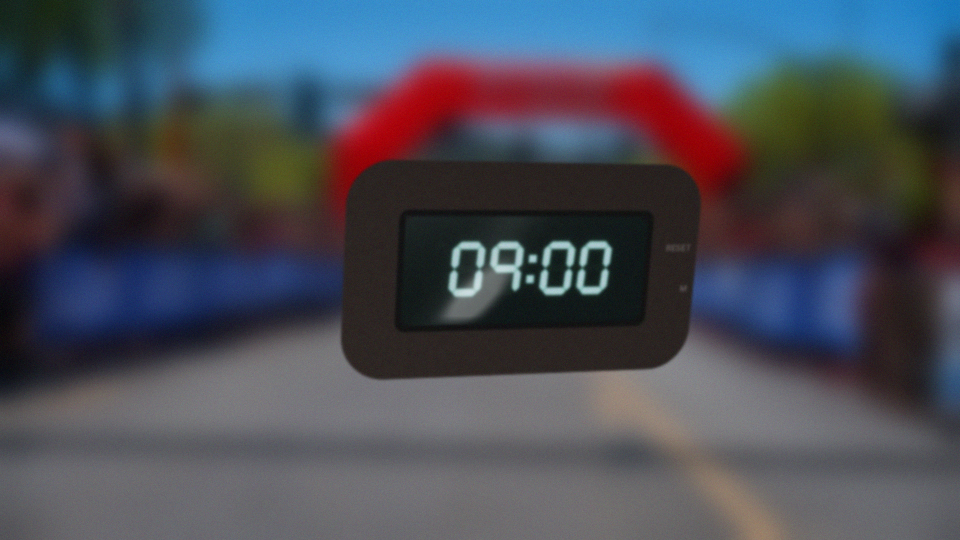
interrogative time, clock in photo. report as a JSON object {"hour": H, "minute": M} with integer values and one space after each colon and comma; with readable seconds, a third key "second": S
{"hour": 9, "minute": 0}
